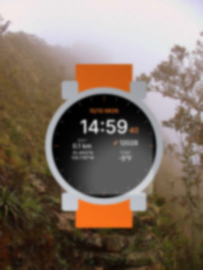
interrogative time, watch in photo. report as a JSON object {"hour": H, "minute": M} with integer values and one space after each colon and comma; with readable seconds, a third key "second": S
{"hour": 14, "minute": 59}
